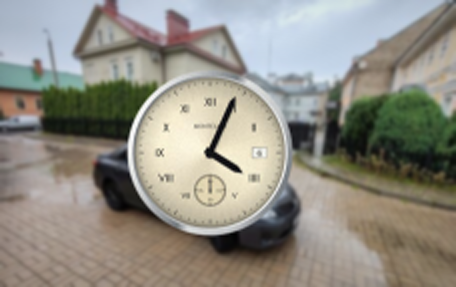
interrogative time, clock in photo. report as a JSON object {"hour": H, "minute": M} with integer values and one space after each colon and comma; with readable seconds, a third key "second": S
{"hour": 4, "minute": 4}
